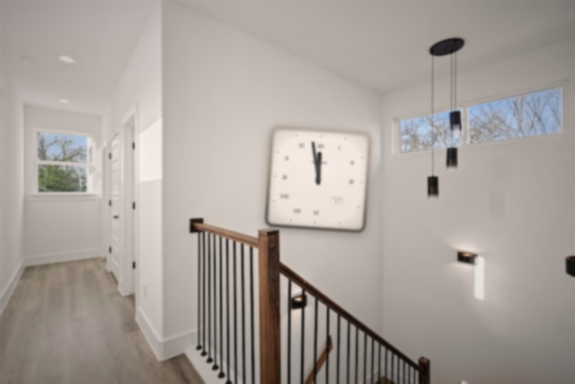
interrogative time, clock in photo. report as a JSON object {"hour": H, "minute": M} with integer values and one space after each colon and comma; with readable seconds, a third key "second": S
{"hour": 11, "minute": 58}
